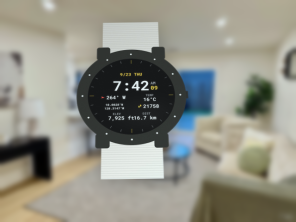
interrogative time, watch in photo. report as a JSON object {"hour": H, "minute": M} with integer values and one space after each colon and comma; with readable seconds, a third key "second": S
{"hour": 7, "minute": 42}
